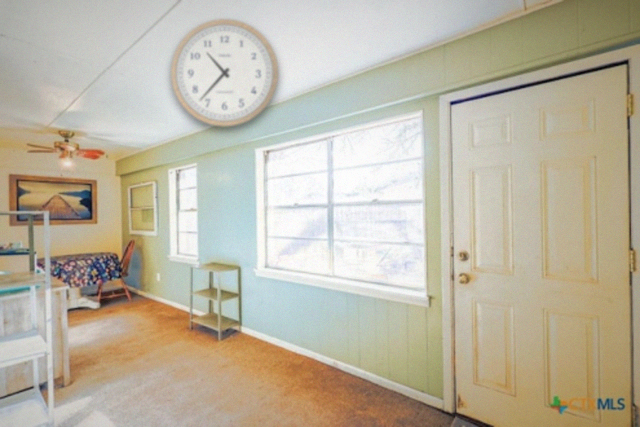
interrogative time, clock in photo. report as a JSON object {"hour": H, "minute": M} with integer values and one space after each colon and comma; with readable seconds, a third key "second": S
{"hour": 10, "minute": 37}
